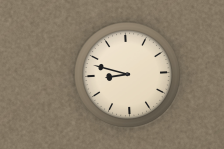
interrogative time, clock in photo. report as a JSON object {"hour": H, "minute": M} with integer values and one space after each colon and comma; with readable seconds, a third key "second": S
{"hour": 8, "minute": 48}
